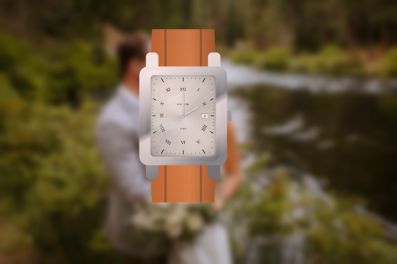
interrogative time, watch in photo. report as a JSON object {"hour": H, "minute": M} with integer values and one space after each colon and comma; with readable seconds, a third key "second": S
{"hour": 2, "minute": 0}
